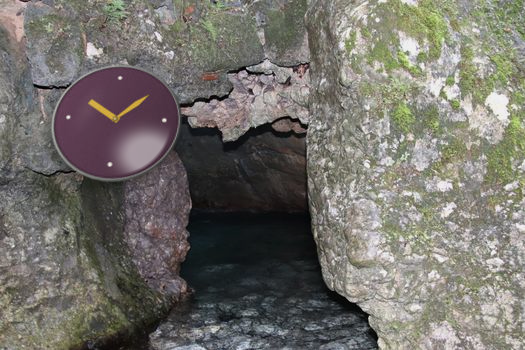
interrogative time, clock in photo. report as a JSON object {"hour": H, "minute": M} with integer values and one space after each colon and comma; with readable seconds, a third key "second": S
{"hour": 10, "minute": 8}
